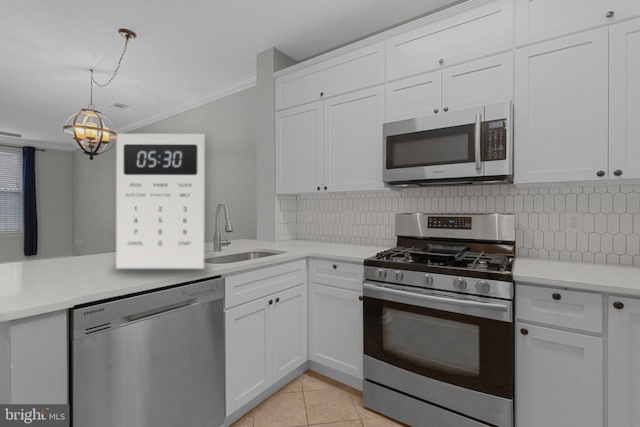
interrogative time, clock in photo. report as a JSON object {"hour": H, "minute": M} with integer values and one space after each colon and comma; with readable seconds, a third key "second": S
{"hour": 5, "minute": 30}
